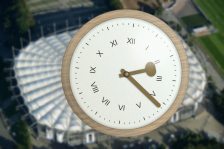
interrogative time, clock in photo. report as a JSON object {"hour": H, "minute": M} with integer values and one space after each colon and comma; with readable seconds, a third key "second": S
{"hour": 2, "minute": 21}
